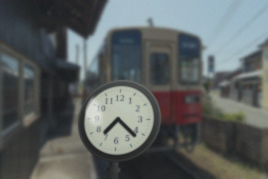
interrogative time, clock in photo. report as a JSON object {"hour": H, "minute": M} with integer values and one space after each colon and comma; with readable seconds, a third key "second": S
{"hour": 7, "minute": 22}
